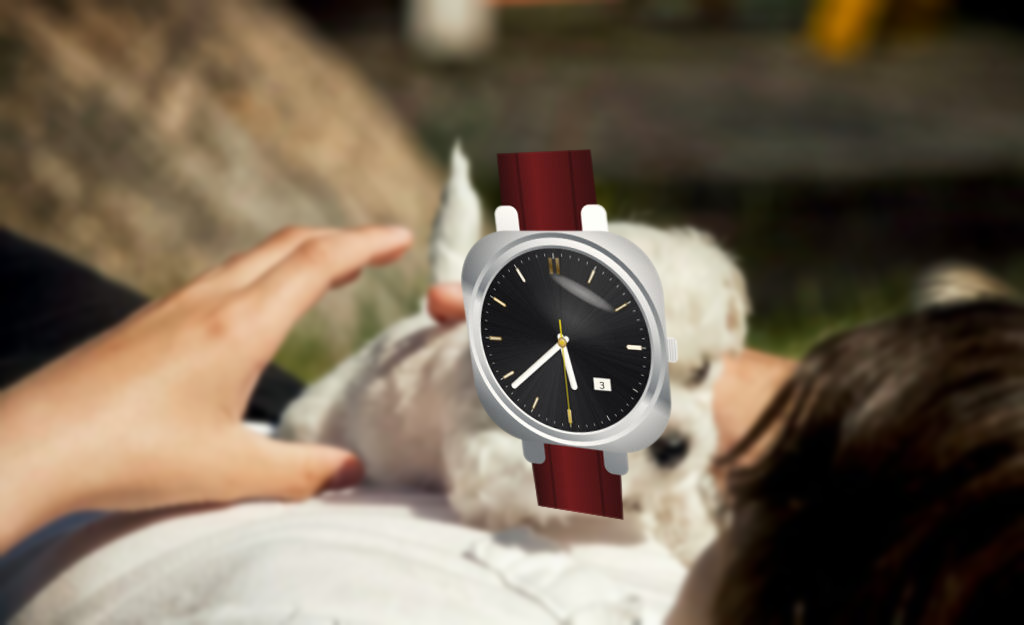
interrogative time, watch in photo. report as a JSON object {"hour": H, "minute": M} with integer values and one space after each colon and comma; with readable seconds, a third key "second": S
{"hour": 5, "minute": 38, "second": 30}
